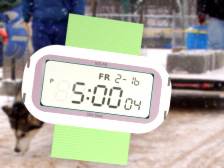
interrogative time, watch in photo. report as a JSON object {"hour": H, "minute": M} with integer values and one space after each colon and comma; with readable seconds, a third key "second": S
{"hour": 5, "minute": 0, "second": 4}
